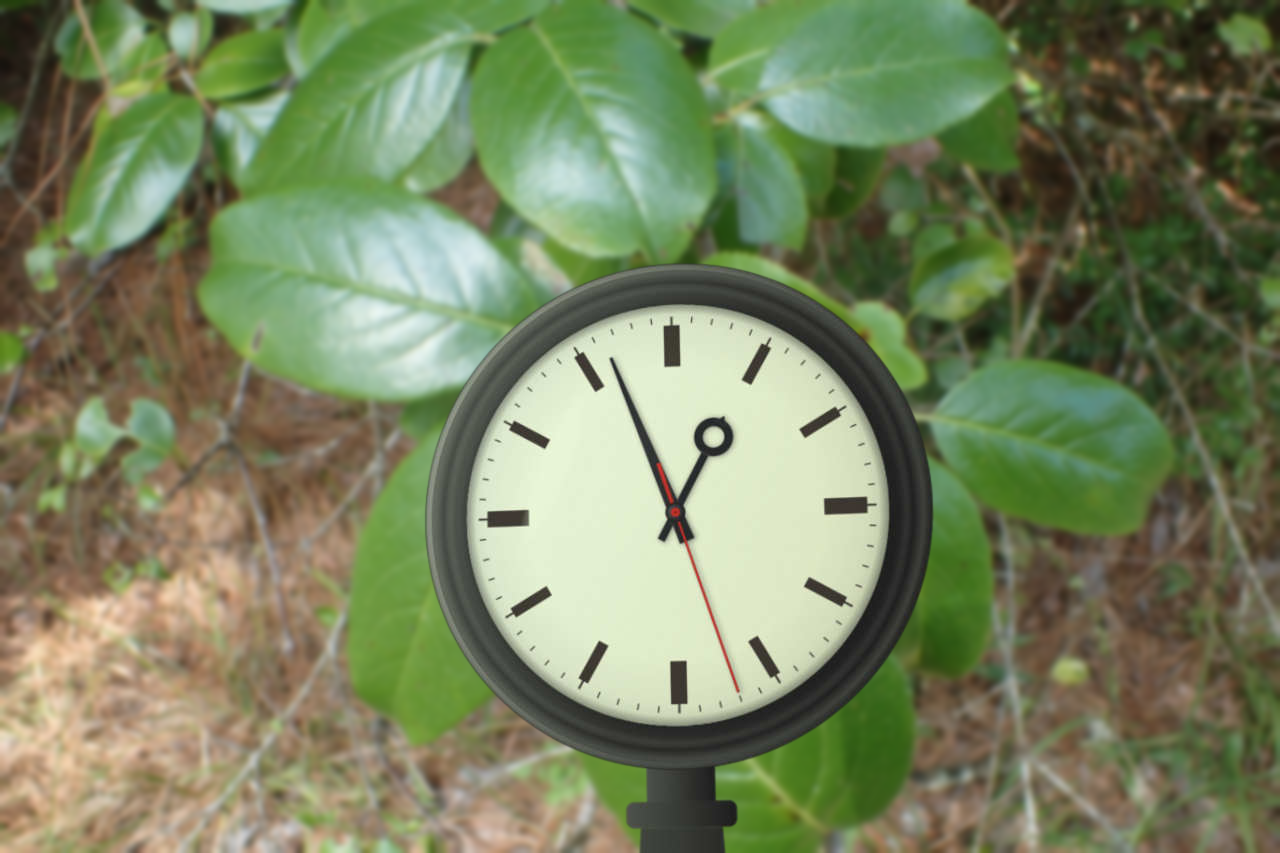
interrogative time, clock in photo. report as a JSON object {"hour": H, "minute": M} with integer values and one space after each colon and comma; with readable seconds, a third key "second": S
{"hour": 12, "minute": 56, "second": 27}
